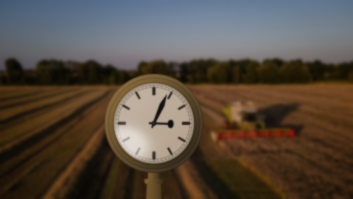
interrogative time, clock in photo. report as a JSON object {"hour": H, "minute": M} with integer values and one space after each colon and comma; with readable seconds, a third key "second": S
{"hour": 3, "minute": 4}
